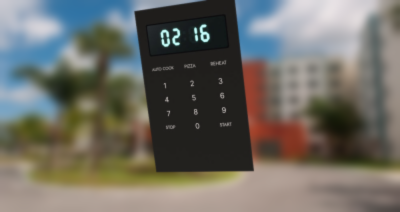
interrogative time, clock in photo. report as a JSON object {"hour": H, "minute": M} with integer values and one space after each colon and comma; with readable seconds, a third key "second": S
{"hour": 2, "minute": 16}
